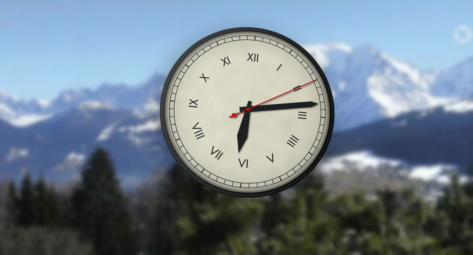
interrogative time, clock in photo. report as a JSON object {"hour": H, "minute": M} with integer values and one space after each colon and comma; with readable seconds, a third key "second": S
{"hour": 6, "minute": 13, "second": 10}
